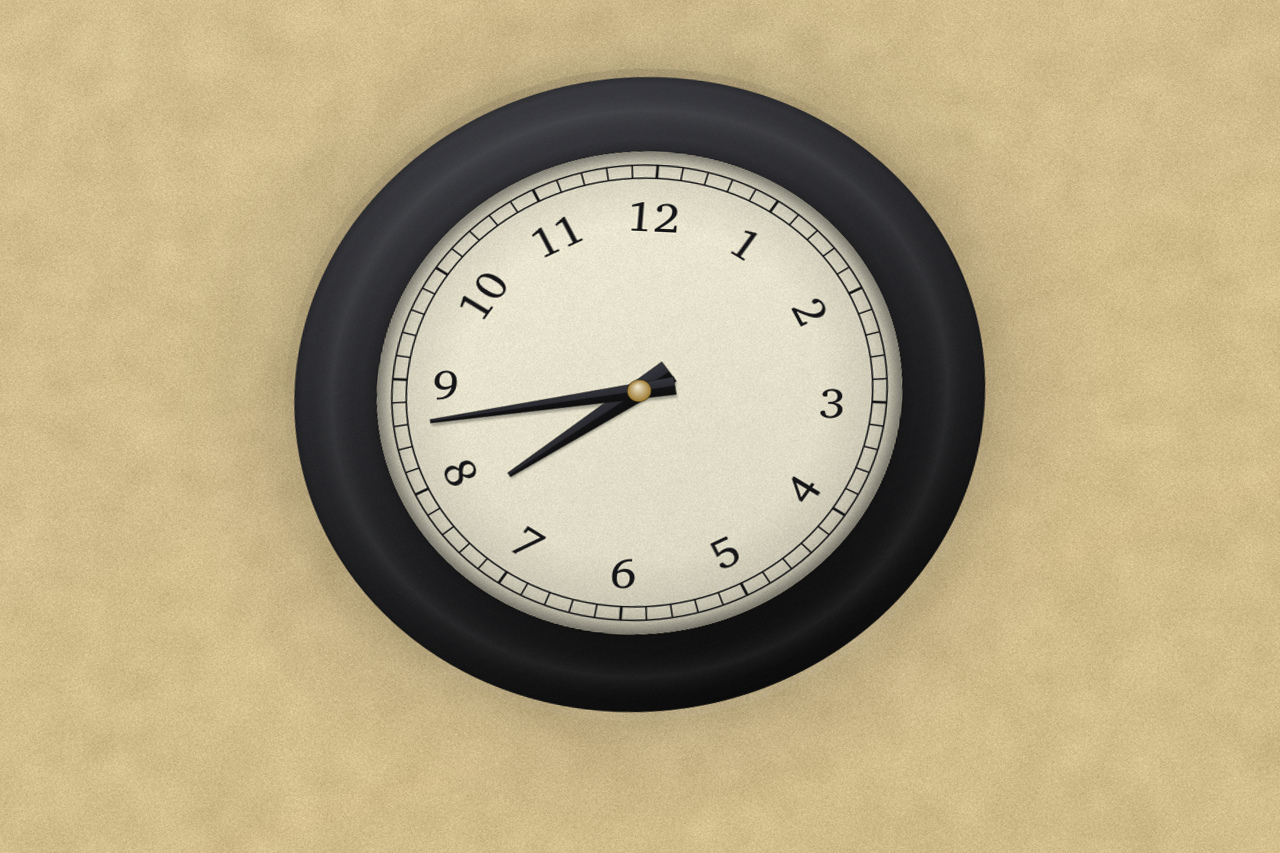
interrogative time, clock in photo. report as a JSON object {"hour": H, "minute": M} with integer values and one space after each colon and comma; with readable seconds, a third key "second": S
{"hour": 7, "minute": 43}
